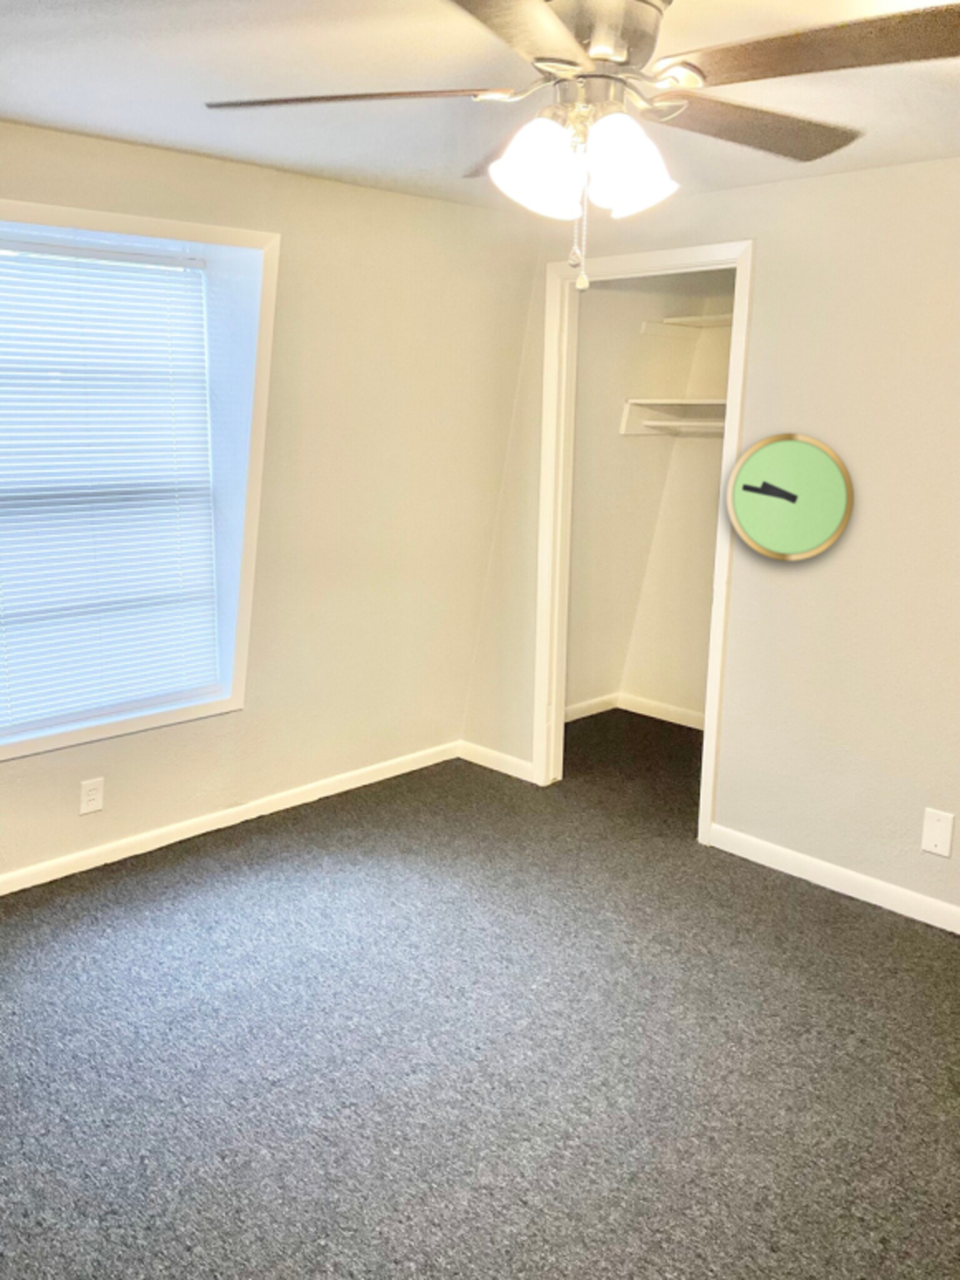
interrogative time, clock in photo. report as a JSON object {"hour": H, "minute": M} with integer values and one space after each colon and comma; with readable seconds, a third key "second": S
{"hour": 9, "minute": 47}
